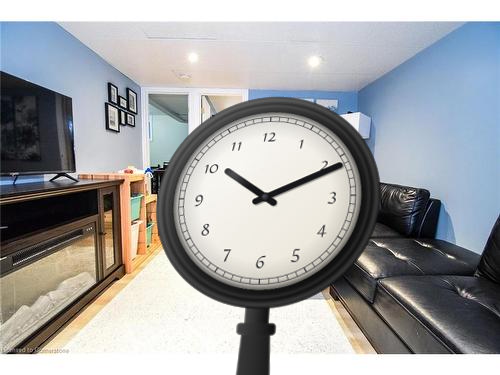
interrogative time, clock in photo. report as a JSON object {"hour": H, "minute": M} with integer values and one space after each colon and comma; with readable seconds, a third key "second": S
{"hour": 10, "minute": 11}
